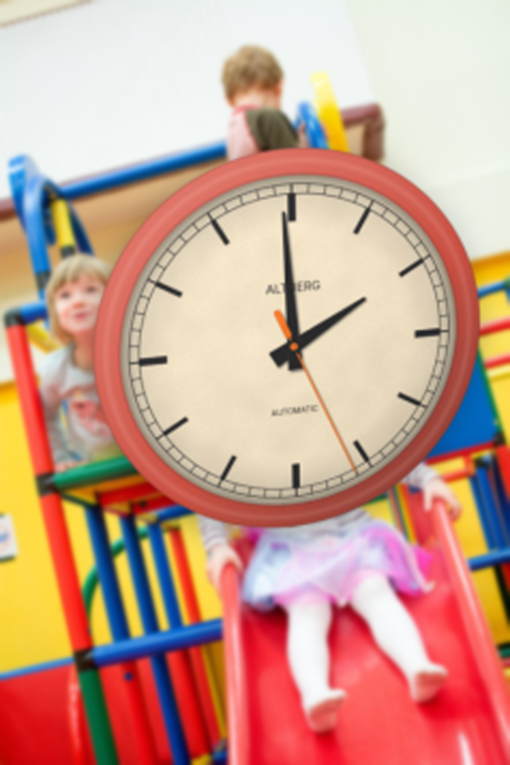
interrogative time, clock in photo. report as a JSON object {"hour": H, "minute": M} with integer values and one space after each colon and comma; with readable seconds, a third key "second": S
{"hour": 1, "minute": 59, "second": 26}
